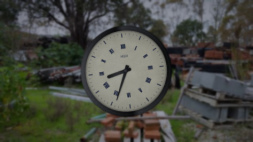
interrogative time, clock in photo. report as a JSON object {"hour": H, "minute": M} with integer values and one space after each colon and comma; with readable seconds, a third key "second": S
{"hour": 8, "minute": 34}
